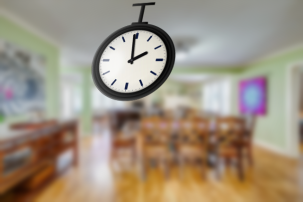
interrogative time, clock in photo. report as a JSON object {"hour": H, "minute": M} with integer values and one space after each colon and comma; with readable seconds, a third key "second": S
{"hour": 1, "minute": 59}
